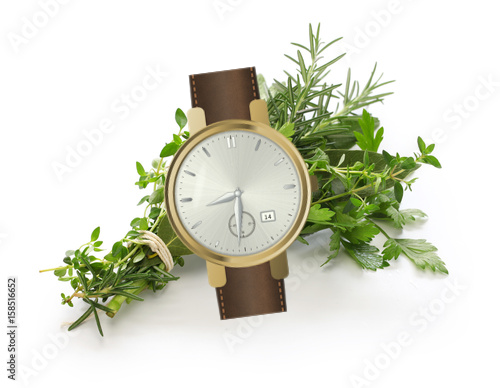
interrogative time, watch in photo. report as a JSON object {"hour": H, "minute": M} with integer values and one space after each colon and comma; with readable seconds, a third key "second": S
{"hour": 8, "minute": 31}
